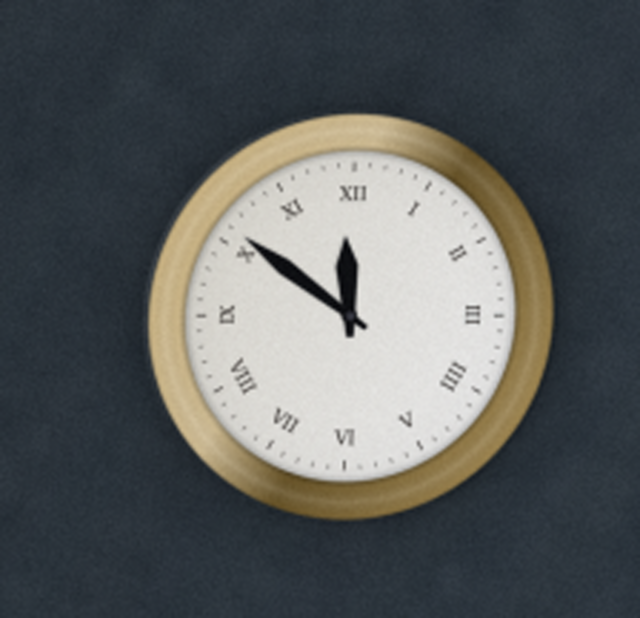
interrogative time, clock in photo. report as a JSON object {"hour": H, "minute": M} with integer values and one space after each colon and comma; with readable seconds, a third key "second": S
{"hour": 11, "minute": 51}
